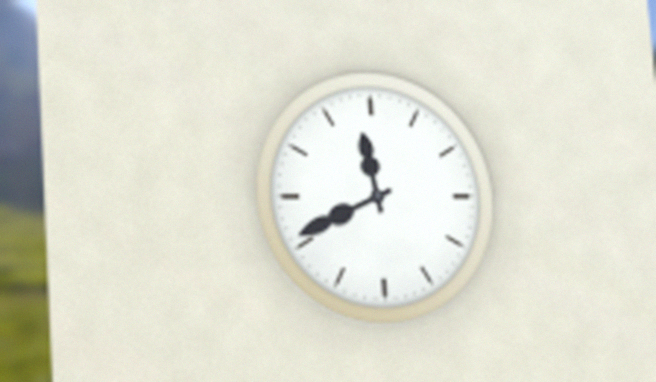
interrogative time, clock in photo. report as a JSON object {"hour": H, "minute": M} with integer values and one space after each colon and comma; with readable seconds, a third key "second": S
{"hour": 11, "minute": 41}
